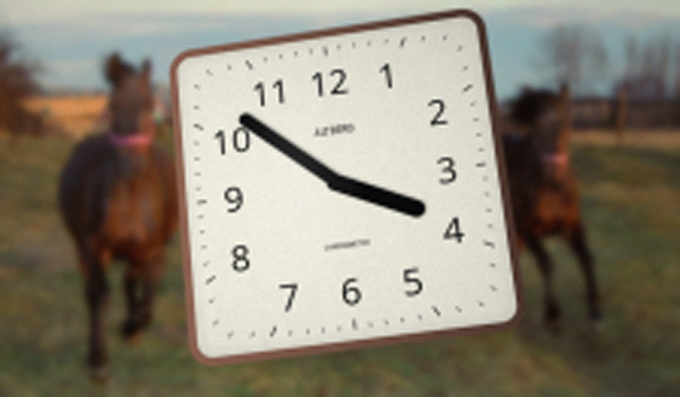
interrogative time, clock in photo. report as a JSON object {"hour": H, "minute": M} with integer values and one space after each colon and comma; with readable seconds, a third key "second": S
{"hour": 3, "minute": 52}
